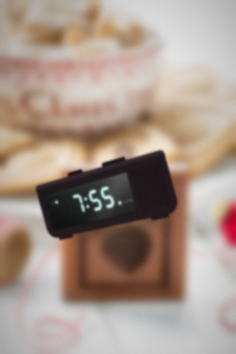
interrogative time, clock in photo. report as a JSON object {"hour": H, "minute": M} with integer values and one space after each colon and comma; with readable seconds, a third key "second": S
{"hour": 7, "minute": 55}
